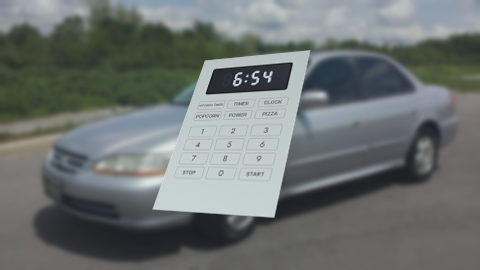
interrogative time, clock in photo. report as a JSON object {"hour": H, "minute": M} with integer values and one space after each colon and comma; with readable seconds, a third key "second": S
{"hour": 6, "minute": 54}
